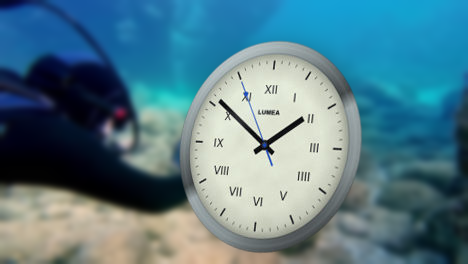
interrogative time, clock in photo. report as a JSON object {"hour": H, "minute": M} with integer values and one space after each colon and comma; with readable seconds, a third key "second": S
{"hour": 1, "minute": 50, "second": 55}
